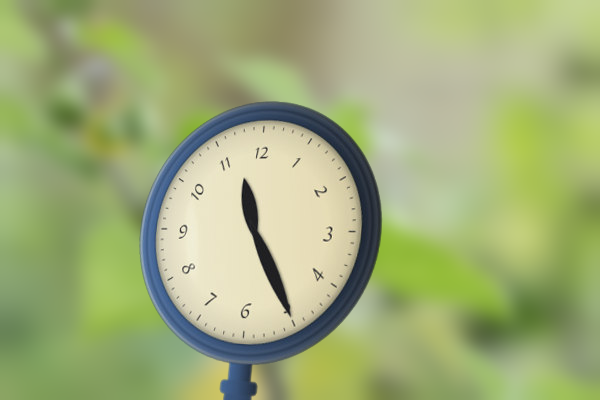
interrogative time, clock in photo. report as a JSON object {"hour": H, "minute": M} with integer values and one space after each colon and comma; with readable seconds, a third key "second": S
{"hour": 11, "minute": 25}
